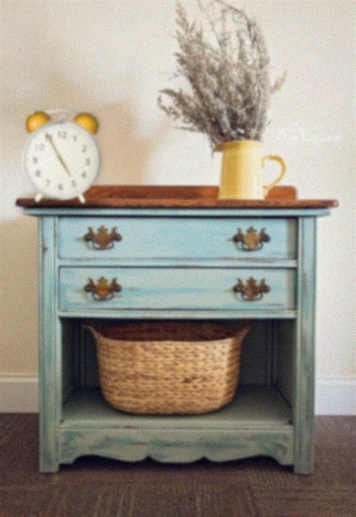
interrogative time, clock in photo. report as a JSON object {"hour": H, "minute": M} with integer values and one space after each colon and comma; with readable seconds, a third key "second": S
{"hour": 4, "minute": 55}
